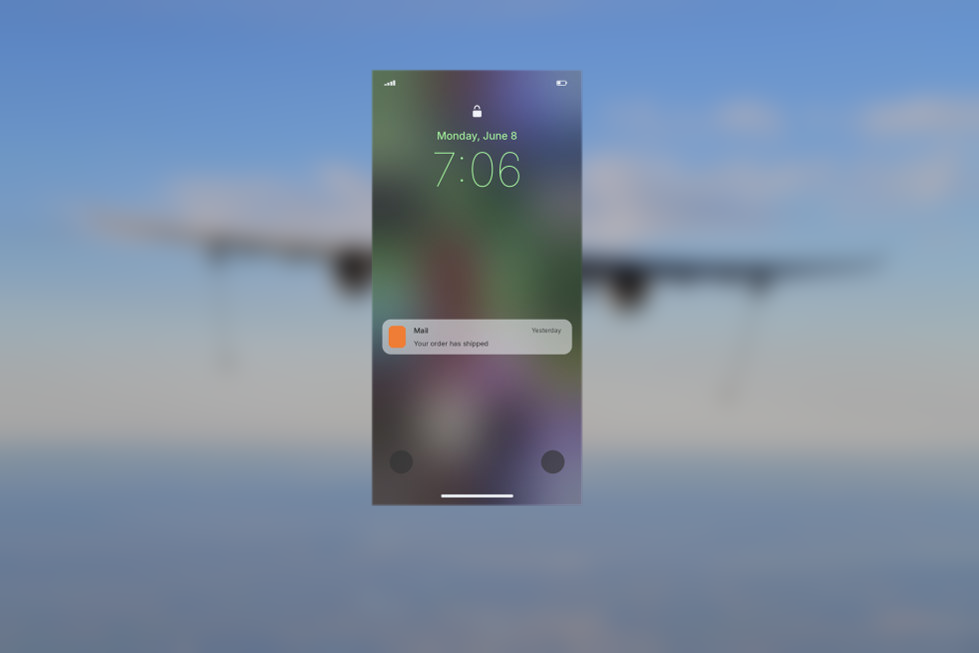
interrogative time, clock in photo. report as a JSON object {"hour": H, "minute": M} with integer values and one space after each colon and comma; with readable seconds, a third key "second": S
{"hour": 7, "minute": 6}
